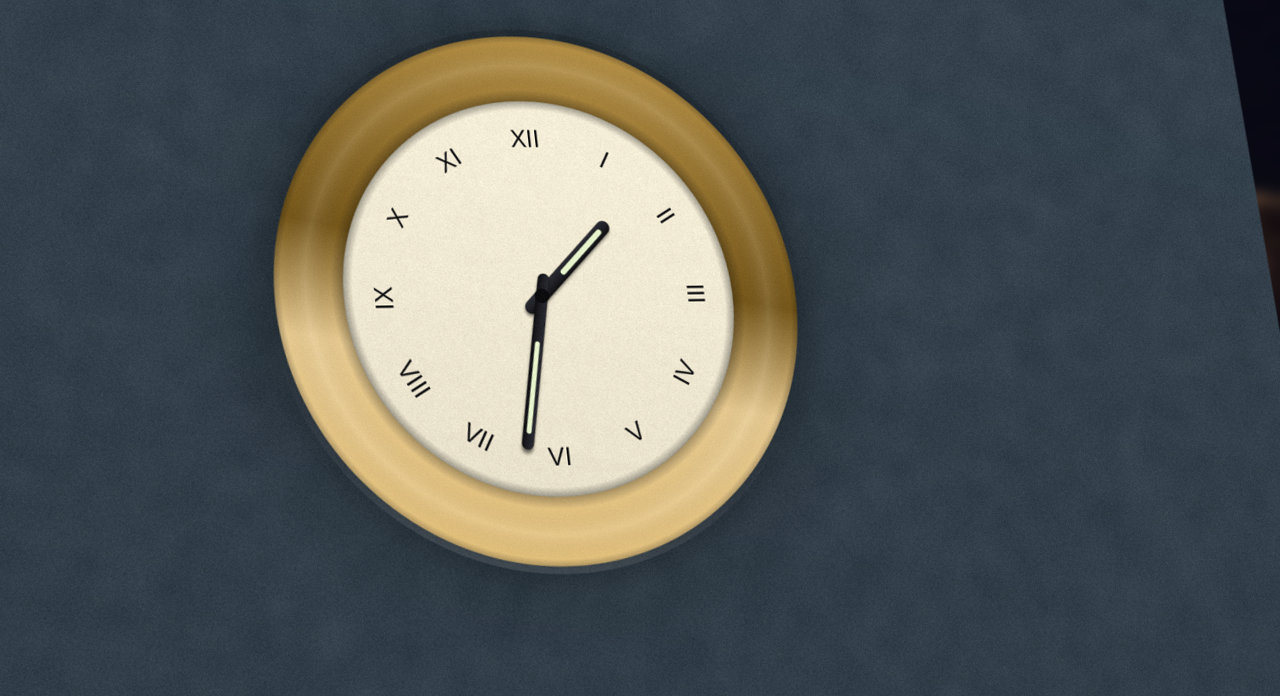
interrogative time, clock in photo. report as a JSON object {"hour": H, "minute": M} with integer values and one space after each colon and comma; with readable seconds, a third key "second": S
{"hour": 1, "minute": 32}
